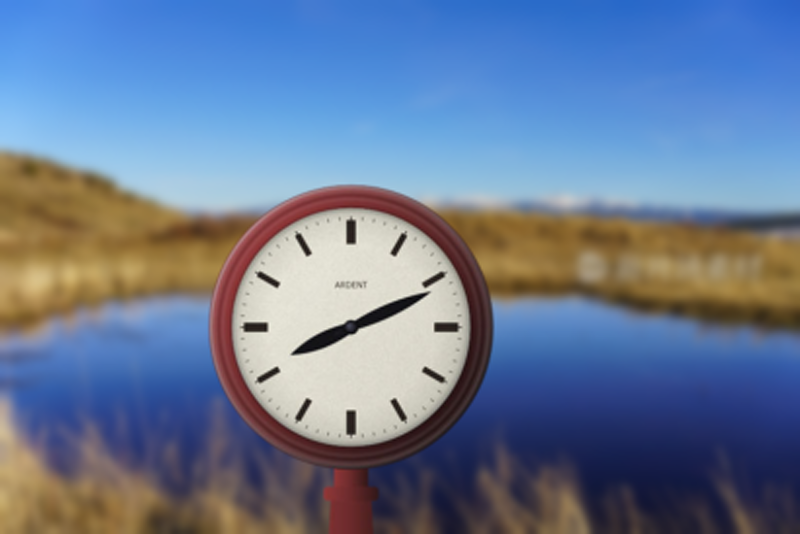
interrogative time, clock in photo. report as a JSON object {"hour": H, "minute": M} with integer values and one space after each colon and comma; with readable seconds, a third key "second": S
{"hour": 8, "minute": 11}
